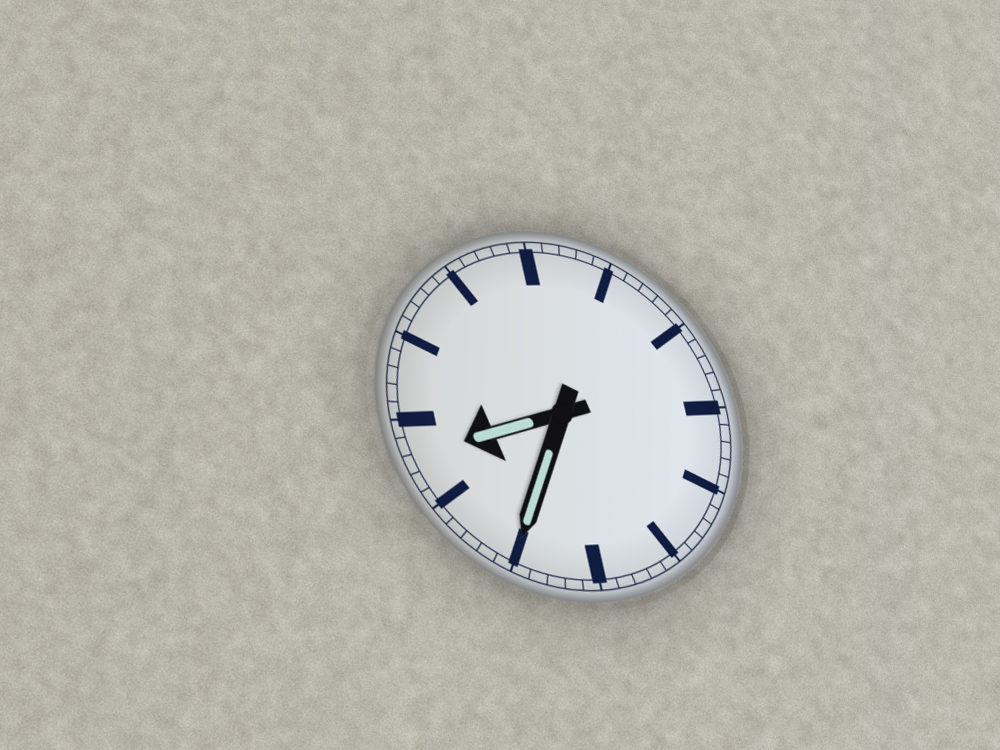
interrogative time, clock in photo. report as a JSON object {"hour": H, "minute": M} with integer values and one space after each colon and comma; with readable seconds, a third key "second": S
{"hour": 8, "minute": 35}
